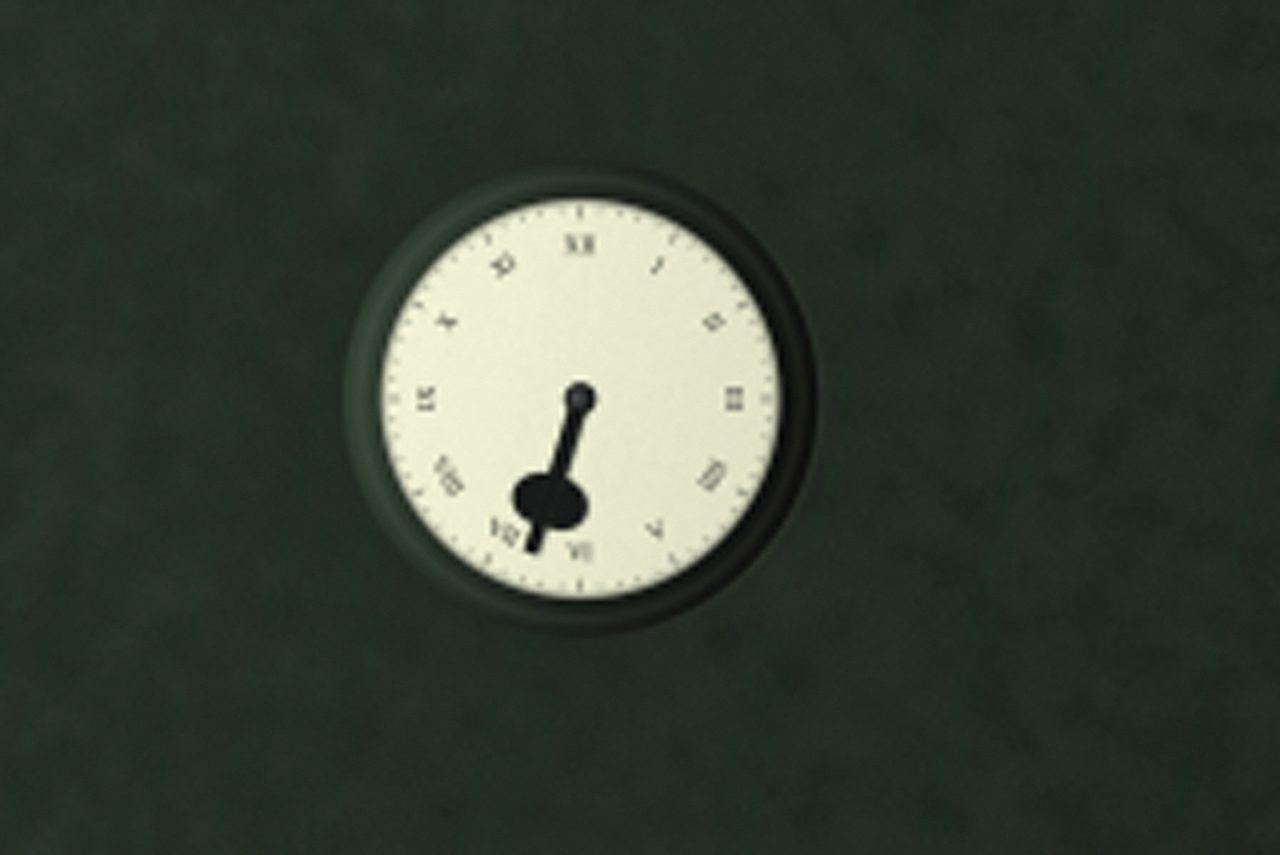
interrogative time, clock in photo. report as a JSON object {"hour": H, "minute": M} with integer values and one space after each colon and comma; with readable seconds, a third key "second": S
{"hour": 6, "minute": 33}
